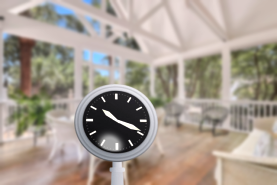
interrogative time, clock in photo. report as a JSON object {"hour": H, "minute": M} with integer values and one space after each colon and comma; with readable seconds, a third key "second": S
{"hour": 10, "minute": 19}
